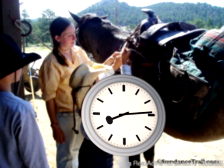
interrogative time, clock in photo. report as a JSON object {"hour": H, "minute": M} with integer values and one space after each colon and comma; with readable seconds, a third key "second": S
{"hour": 8, "minute": 14}
